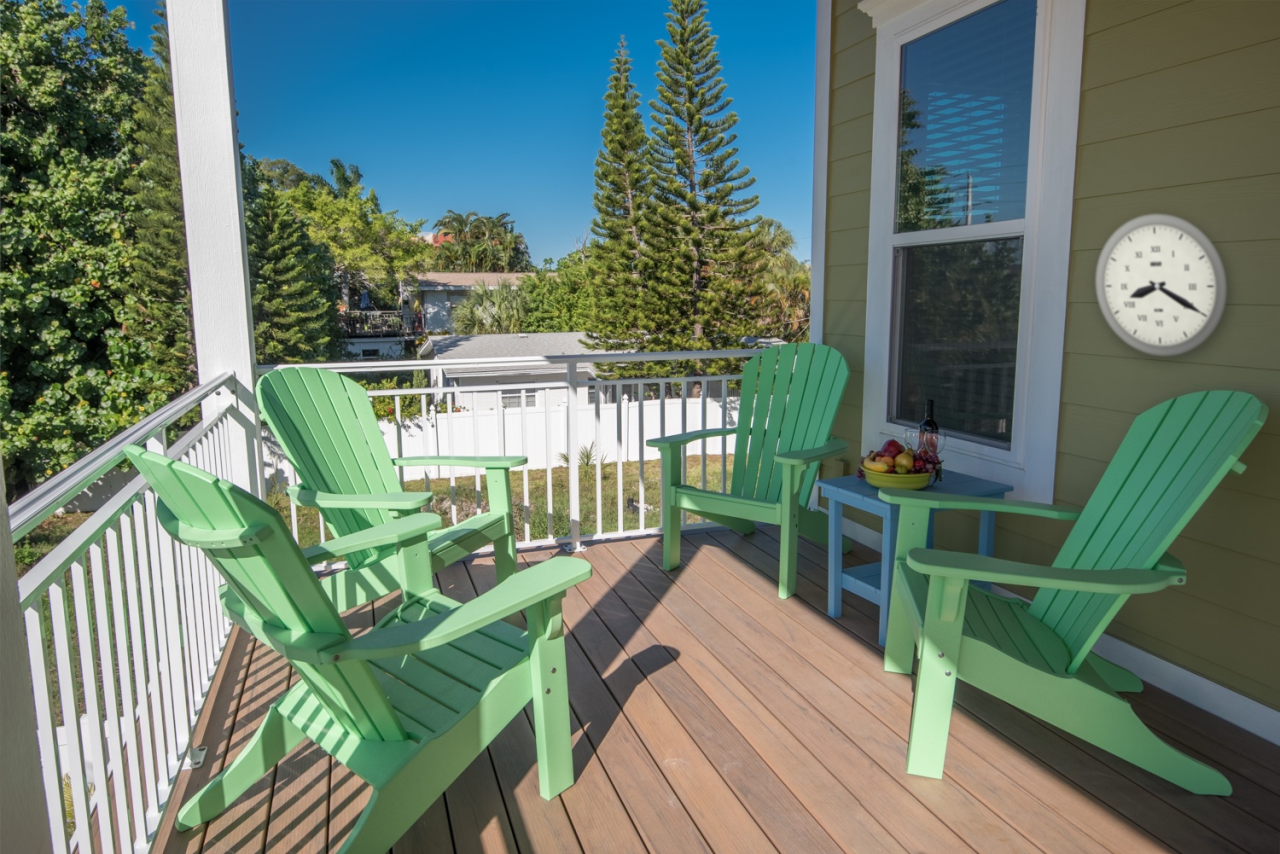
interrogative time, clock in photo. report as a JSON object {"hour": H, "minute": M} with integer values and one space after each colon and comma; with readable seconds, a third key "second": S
{"hour": 8, "minute": 20}
